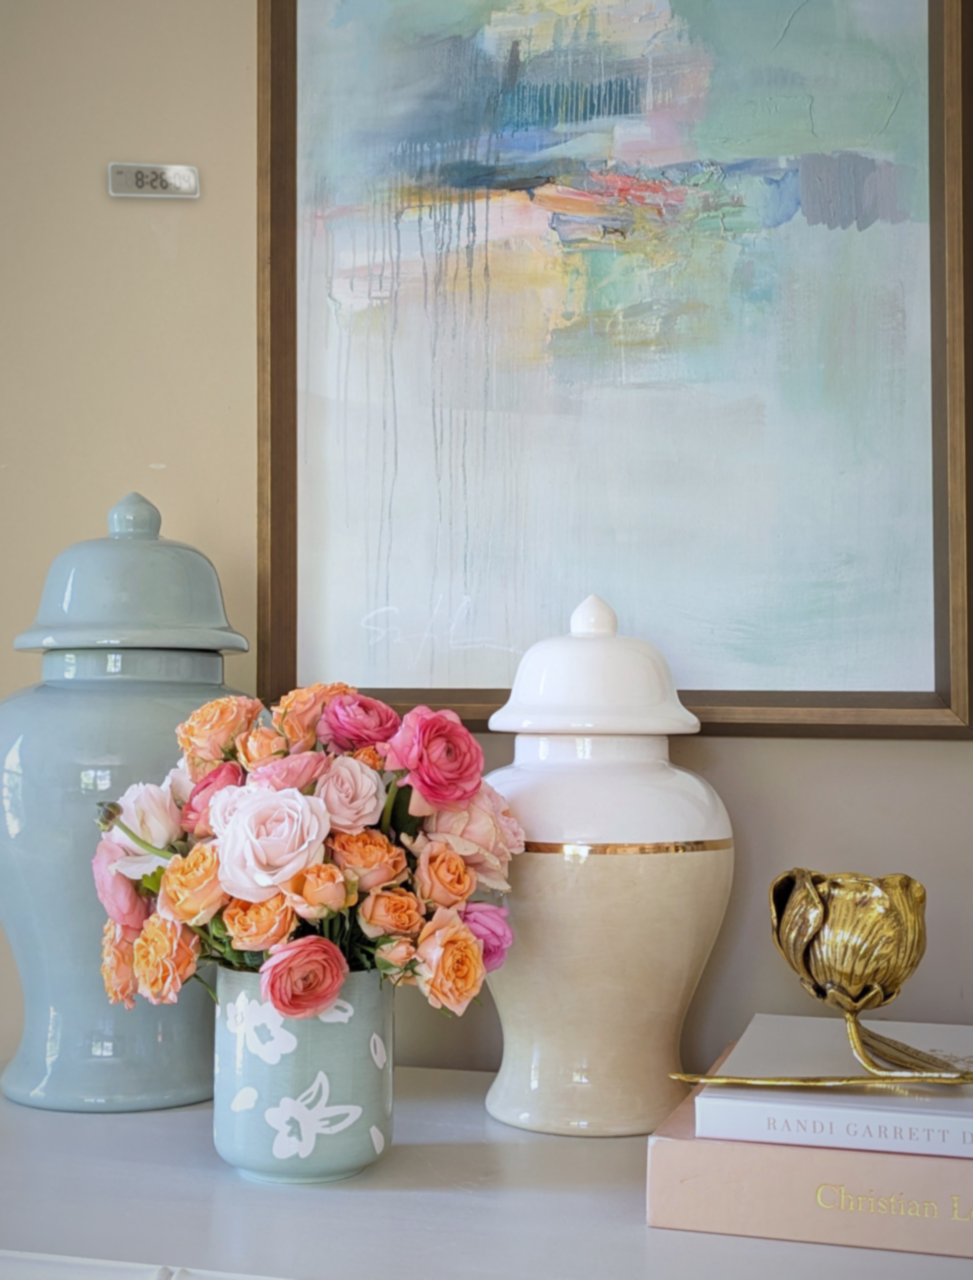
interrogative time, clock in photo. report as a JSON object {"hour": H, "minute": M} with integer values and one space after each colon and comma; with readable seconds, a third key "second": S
{"hour": 8, "minute": 26, "second": 4}
